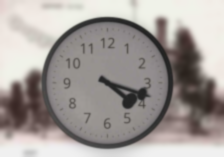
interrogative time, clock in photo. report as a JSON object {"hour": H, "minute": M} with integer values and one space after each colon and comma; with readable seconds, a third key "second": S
{"hour": 4, "minute": 18}
